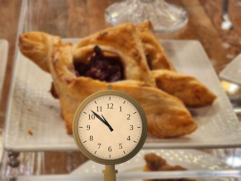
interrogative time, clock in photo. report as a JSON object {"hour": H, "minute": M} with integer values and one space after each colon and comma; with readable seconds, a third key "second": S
{"hour": 10, "minute": 52}
